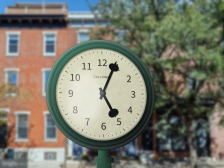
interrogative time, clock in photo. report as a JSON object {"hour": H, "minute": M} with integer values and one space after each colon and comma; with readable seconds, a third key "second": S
{"hour": 5, "minute": 4}
